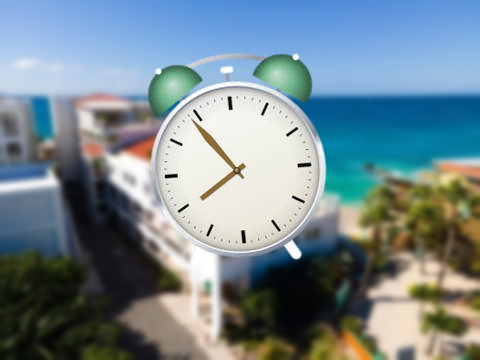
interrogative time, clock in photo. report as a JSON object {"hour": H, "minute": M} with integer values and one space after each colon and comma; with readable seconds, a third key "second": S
{"hour": 7, "minute": 54}
